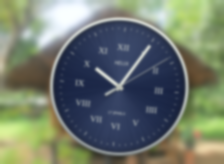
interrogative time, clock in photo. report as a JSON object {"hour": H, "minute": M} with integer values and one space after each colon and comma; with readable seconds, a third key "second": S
{"hour": 10, "minute": 5, "second": 9}
